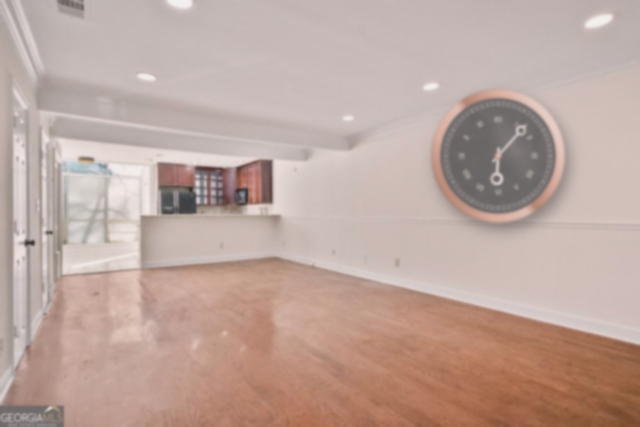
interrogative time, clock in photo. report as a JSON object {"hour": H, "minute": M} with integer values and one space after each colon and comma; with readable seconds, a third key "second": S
{"hour": 6, "minute": 7}
